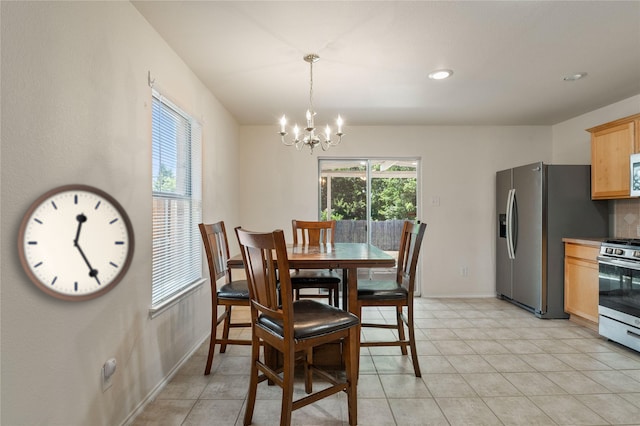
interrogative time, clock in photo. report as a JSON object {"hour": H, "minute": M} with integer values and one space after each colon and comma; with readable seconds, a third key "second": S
{"hour": 12, "minute": 25}
